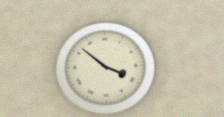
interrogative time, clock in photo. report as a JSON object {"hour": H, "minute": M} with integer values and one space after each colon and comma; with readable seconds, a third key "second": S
{"hour": 3, "minute": 52}
